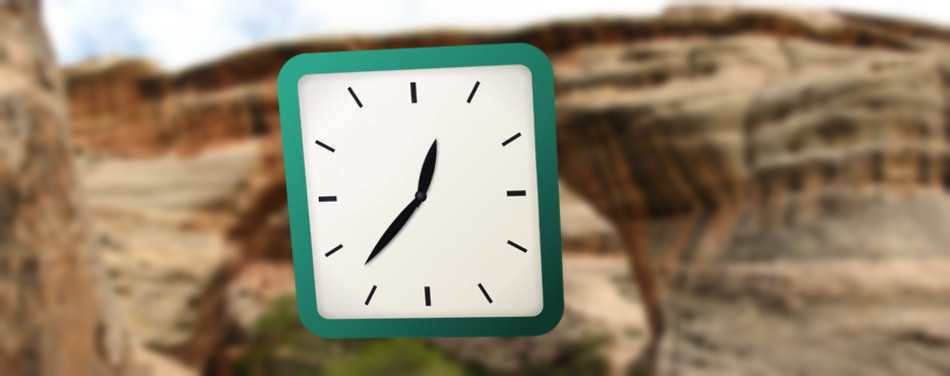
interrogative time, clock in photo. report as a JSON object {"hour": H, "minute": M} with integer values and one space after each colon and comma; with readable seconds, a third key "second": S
{"hour": 12, "minute": 37}
